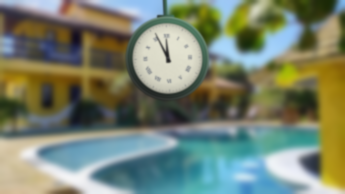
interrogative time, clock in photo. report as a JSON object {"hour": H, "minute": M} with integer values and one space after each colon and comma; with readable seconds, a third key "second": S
{"hour": 11, "minute": 56}
